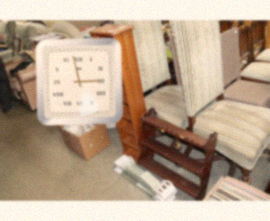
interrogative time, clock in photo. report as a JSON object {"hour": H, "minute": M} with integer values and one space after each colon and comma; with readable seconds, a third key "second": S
{"hour": 2, "minute": 58}
